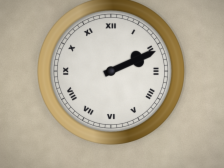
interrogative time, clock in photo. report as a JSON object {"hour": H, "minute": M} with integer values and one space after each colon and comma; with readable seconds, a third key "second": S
{"hour": 2, "minute": 11}
